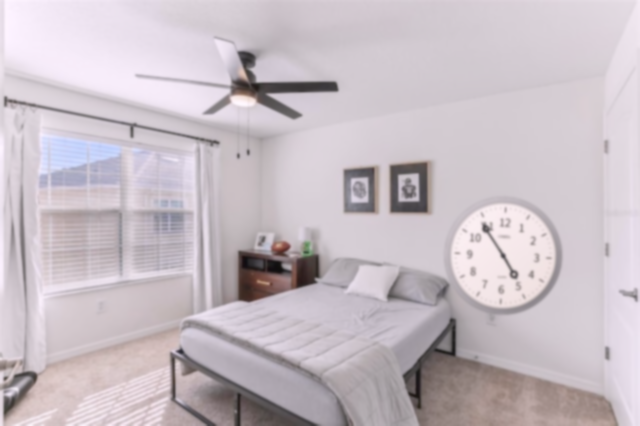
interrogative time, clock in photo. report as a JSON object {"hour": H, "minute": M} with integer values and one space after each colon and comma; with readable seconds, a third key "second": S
{"hour": 4, "minute": 54}
